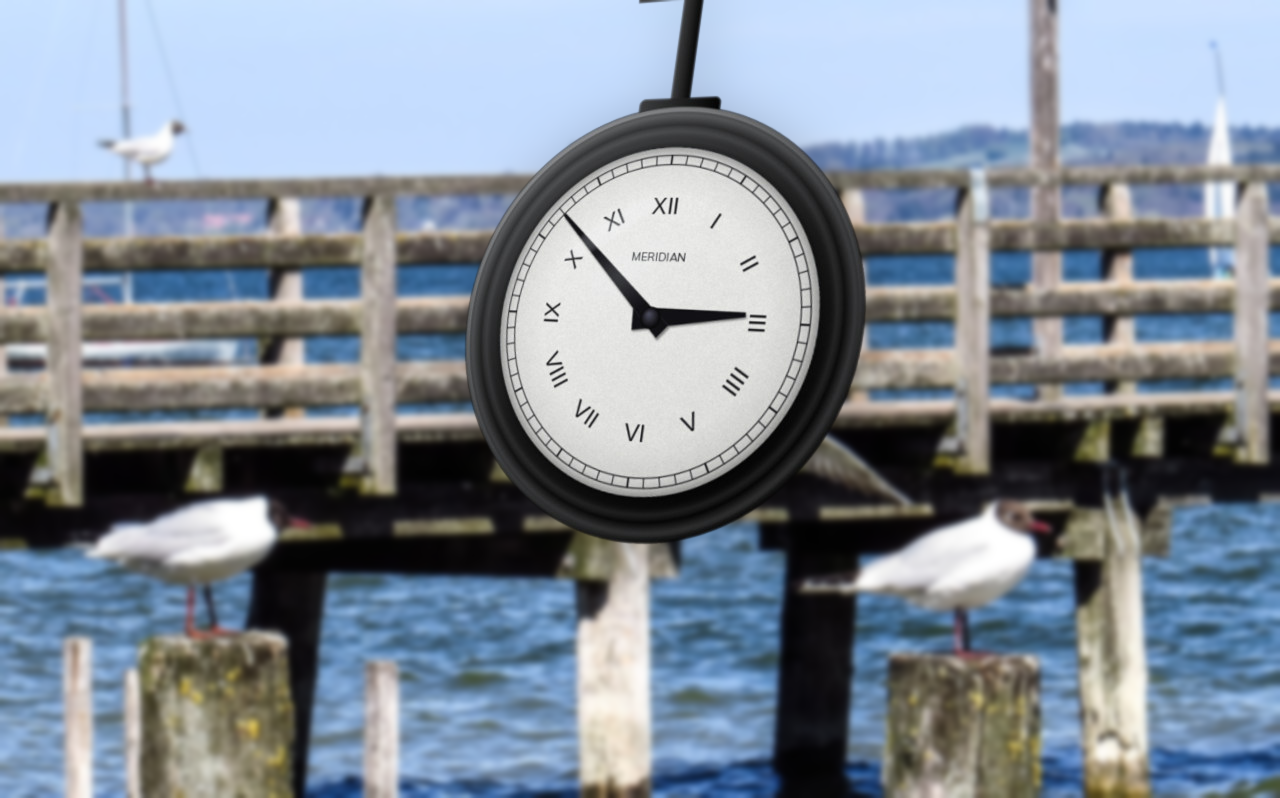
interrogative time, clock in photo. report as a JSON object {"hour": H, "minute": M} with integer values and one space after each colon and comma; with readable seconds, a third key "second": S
{"hour": 2, "minute": 52}
